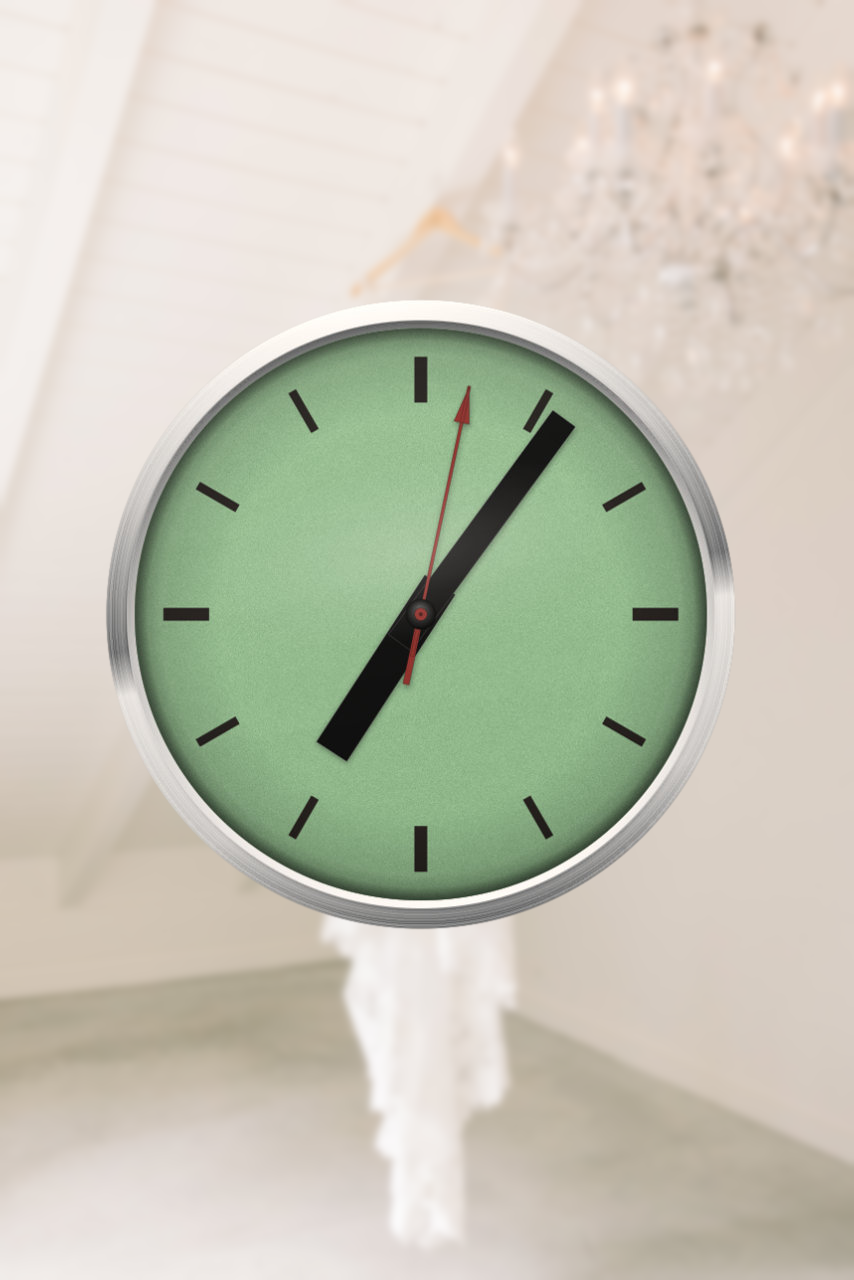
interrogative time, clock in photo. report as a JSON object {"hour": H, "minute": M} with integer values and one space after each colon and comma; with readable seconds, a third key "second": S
{"hour": 7, "minute": 6, "second": 2}
